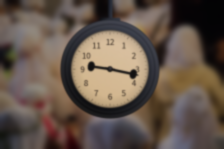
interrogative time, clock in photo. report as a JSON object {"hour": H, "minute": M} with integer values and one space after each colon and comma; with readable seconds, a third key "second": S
{"hour": 9, "minute": 17}
